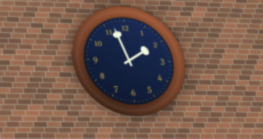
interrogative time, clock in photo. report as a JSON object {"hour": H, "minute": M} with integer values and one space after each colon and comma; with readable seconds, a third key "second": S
{"hour": 1, "minute": 57}
